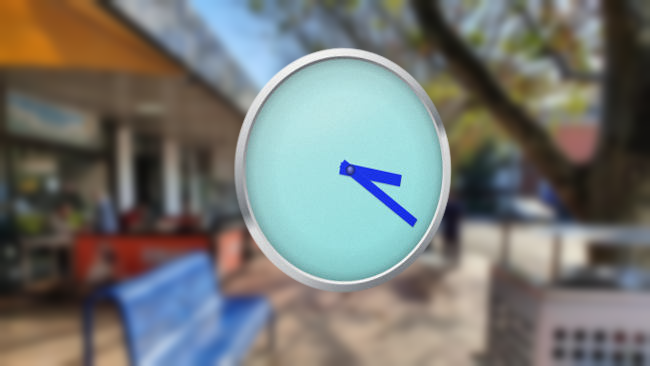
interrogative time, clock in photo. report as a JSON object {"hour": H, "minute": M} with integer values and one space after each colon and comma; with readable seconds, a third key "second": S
{"hour": 3, "minute": 21}
